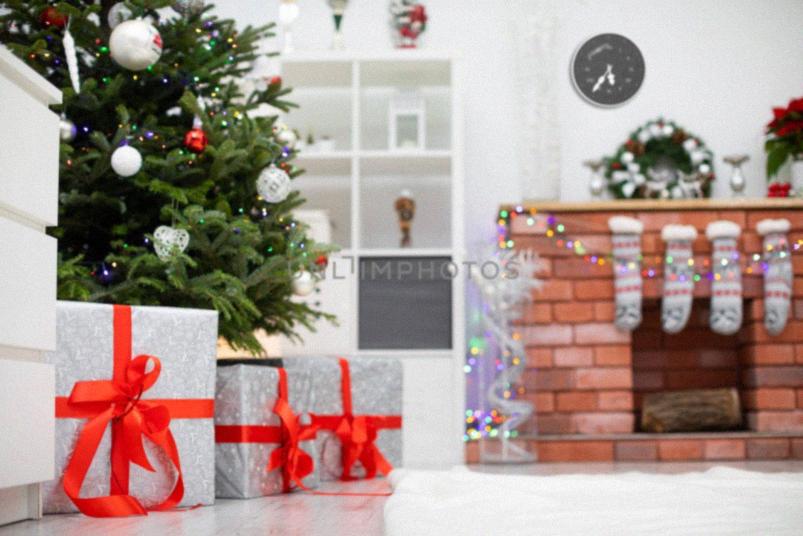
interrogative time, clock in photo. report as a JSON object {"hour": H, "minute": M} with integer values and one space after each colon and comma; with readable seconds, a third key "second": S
{"hour": 5, "minute": 36}
